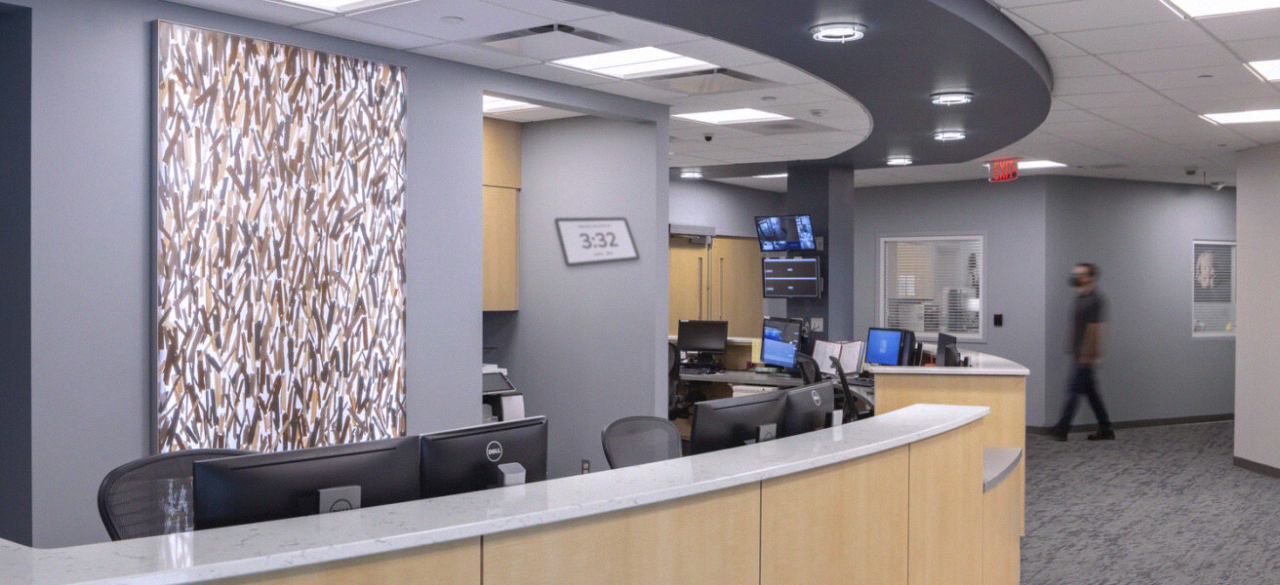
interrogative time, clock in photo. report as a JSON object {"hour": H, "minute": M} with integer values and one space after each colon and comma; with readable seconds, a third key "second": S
{"hour": 3, "minute": 32}
